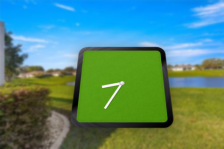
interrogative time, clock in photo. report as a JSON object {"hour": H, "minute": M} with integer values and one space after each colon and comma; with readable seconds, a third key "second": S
{"hour": 8, "minute": 35}
